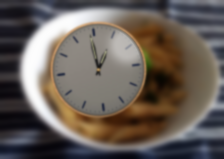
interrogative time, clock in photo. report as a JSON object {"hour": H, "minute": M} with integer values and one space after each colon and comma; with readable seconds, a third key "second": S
{"hour": 12, "minute": 59}
